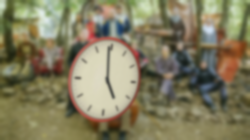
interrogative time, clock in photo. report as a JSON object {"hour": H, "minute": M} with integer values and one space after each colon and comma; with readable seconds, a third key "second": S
{"hour": 4, "minute": 59}
